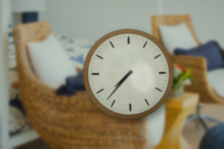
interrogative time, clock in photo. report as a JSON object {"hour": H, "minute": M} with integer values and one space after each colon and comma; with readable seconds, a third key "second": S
{"hour": 7, "minute": 37}
